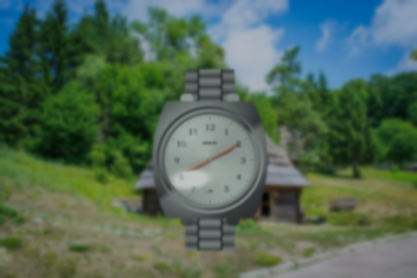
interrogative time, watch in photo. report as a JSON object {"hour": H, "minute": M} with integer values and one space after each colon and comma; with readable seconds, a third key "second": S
{"hour": 8, "minute": 10}
